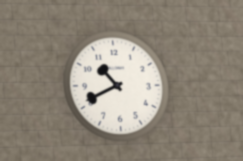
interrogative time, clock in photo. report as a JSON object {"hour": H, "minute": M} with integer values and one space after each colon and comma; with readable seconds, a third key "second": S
{"hour": 10, "minute": 41}
